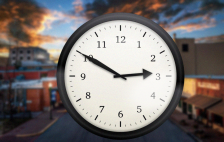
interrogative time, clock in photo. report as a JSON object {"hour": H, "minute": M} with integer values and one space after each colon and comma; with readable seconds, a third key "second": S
{"hour": 2, "minute": 50}
